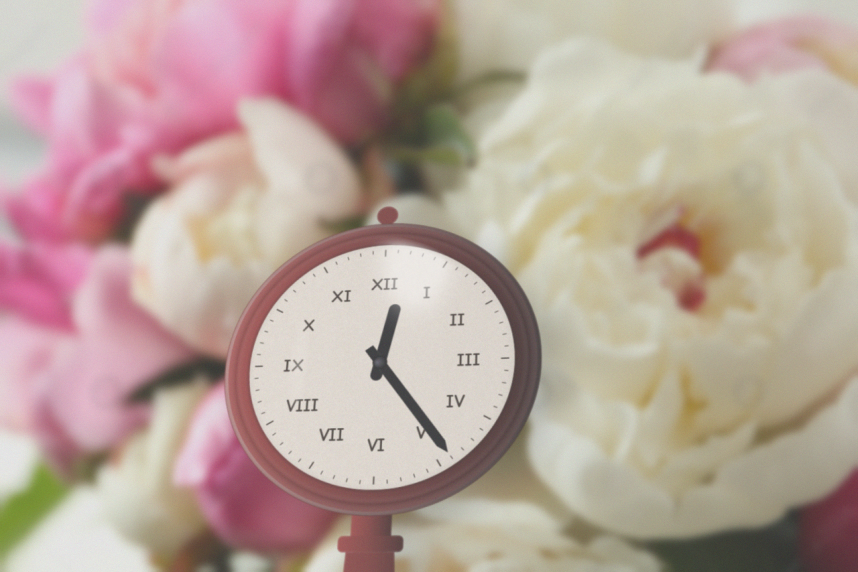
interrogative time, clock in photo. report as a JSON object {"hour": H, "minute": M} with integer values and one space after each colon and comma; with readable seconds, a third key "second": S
{"hour": 12, "minute": 24}
